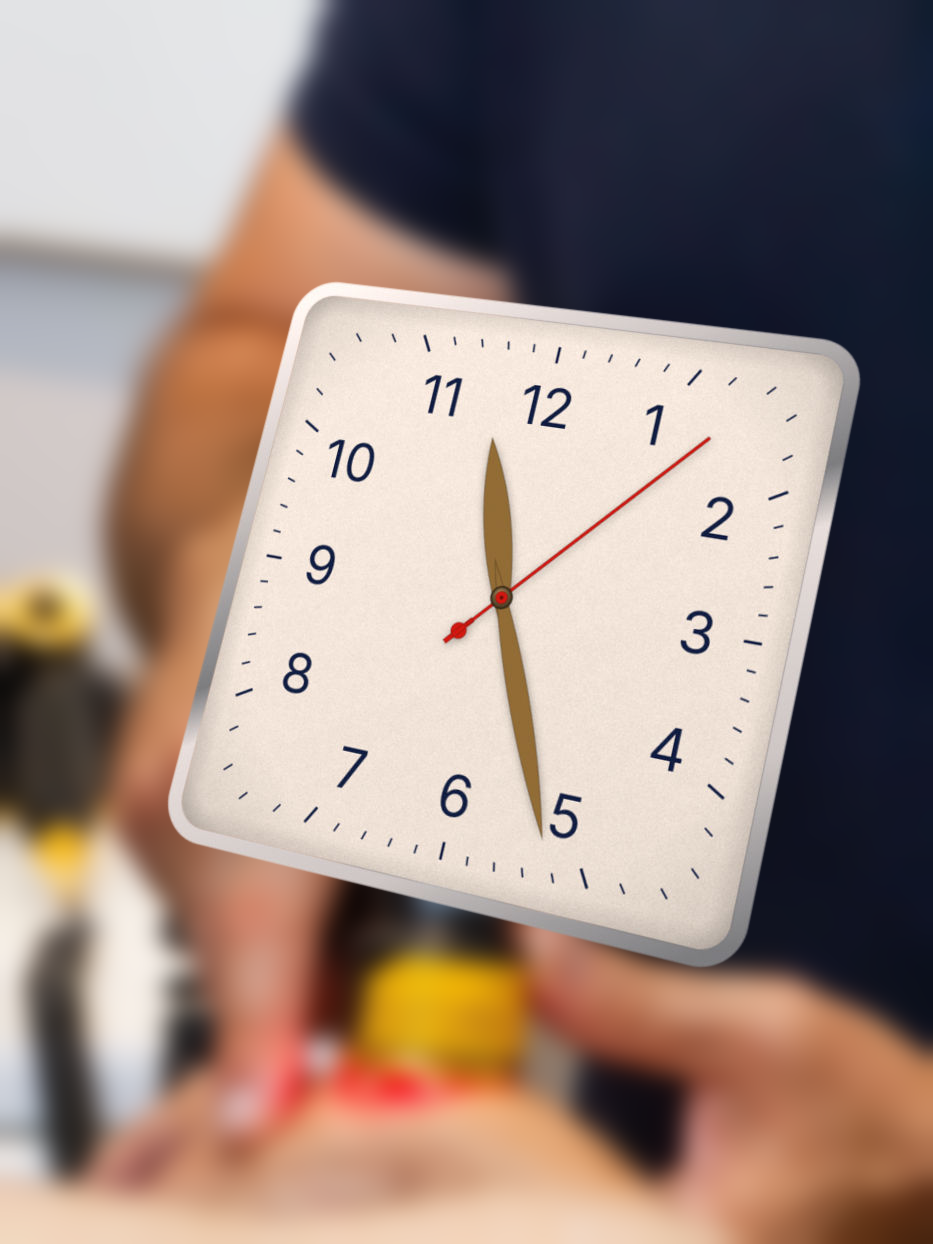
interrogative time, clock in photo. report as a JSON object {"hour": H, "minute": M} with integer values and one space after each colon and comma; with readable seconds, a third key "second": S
{"hour": 11, "minute": 26, "second": 7}
